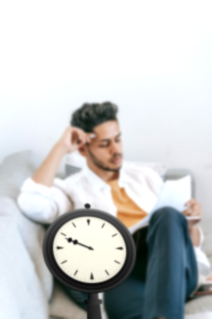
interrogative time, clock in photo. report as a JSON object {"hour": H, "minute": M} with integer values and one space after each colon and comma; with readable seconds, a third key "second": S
{"hour": 9, "minute": 49}
